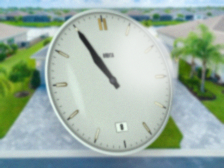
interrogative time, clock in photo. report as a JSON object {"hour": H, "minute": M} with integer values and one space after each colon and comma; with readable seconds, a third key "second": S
{"hour": 10, "minute": 55}
